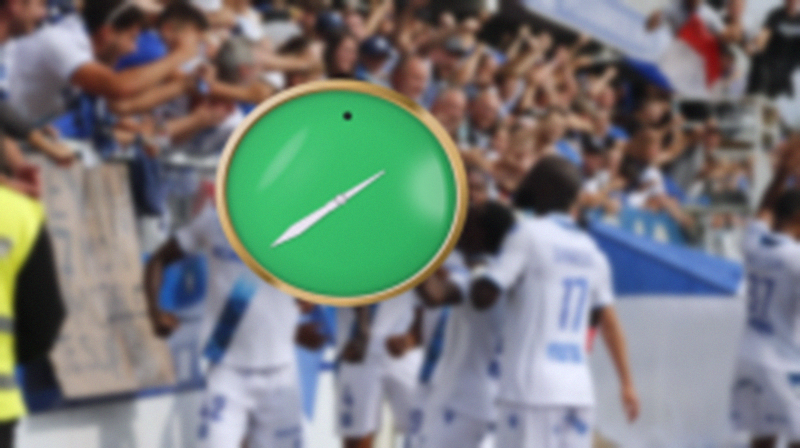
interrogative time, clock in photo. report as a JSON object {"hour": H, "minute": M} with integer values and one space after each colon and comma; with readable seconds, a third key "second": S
{"hour": 1, "minute": 38}
